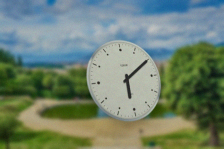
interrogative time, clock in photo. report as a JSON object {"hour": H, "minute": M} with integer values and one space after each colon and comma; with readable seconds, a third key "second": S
{"hour": 6, "minute": 10}
